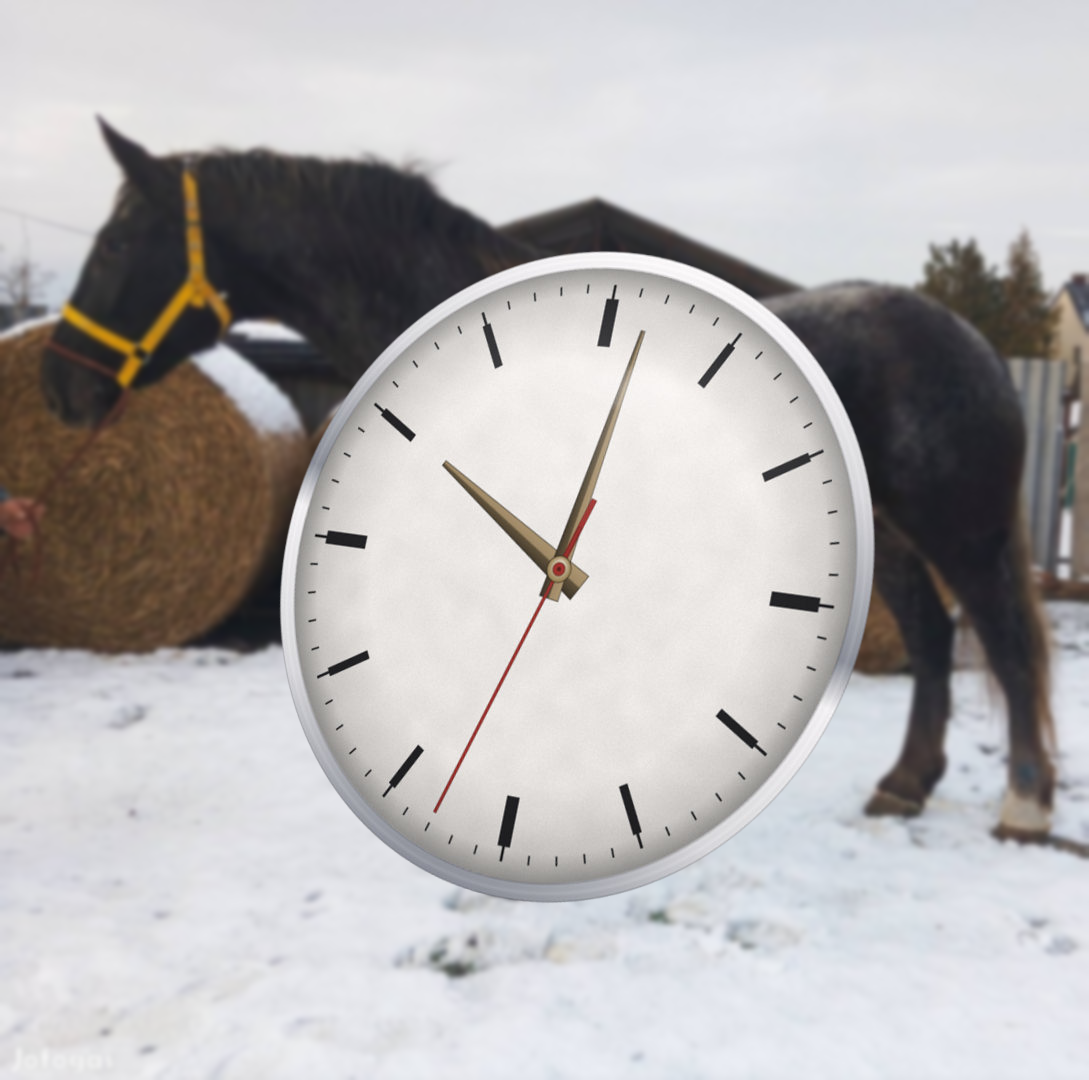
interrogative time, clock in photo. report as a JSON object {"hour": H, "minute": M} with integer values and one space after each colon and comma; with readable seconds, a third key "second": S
{"hour": 10, "minute": 1, "second": 33}
